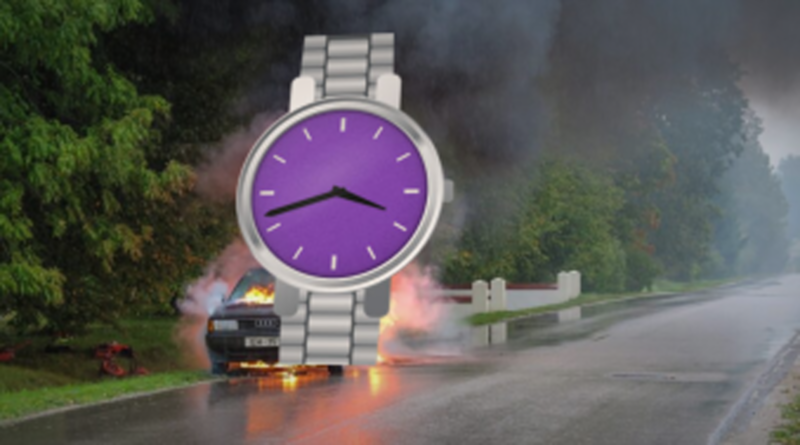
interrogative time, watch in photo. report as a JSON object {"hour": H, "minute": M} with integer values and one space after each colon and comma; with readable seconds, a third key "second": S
{"hour": 3, "minute": 42}
